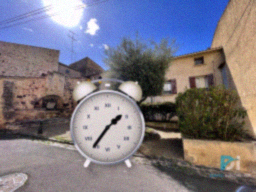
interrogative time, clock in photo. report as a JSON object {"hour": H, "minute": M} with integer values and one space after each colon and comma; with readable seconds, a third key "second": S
{"hour": 1, "minute": 36}
